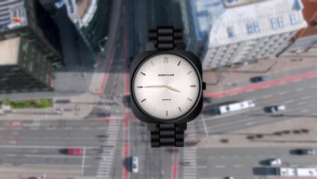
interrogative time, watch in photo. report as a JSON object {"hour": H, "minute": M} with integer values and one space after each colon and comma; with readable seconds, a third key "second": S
{"hour": 3, "minute": 45}
